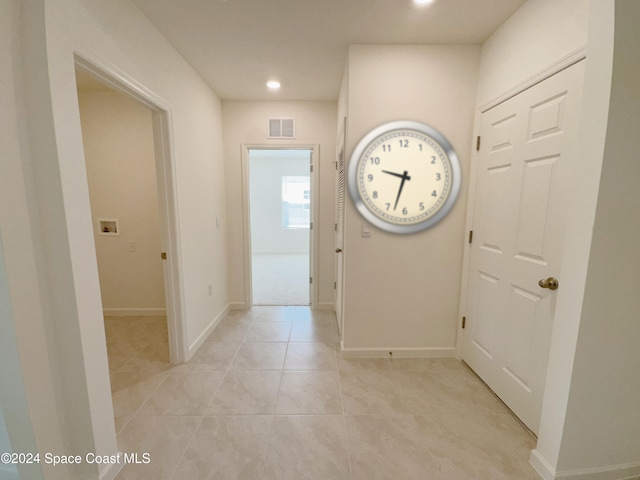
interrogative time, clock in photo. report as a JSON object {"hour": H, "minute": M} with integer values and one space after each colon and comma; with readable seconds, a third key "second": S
{"hour": 9, "minute": 33}
